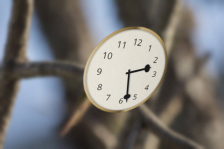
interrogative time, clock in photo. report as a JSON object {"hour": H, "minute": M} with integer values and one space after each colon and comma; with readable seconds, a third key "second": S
{"hour": 2, "minute": 28}
